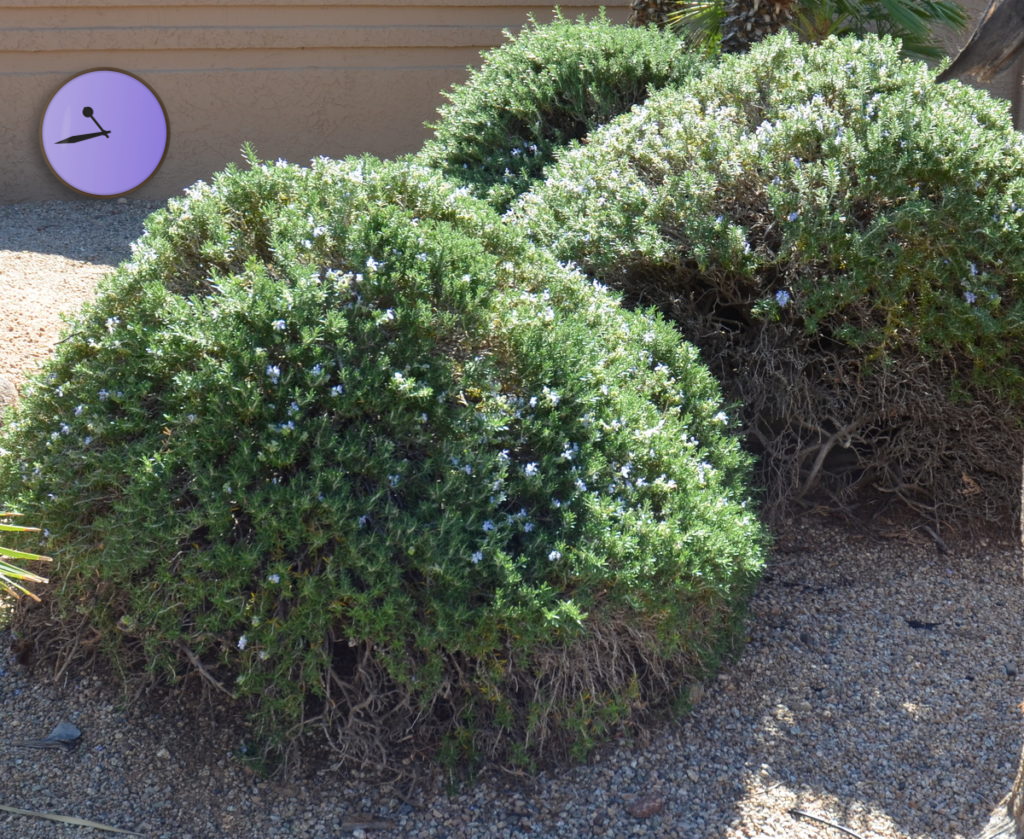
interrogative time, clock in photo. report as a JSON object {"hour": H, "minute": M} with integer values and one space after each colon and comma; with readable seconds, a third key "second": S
{"hour": 10, "minute": 43}
